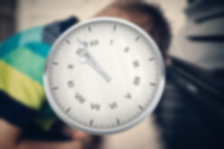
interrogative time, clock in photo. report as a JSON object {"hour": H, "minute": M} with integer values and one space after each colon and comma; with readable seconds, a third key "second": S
{"hour": 10, "minute": 57}
